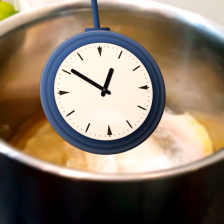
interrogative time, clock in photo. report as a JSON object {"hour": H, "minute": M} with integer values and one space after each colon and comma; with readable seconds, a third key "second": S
{"hour": 12, "minute": 51}
